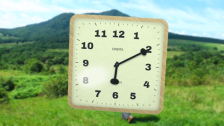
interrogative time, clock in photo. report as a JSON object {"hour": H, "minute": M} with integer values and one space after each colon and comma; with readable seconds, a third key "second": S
{"hour": 6, "minute": 10}
